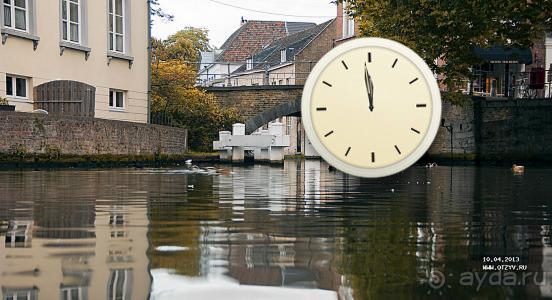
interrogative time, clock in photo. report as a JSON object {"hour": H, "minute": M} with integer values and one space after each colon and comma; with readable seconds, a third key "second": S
{"hour": 11, "minute": 59}
